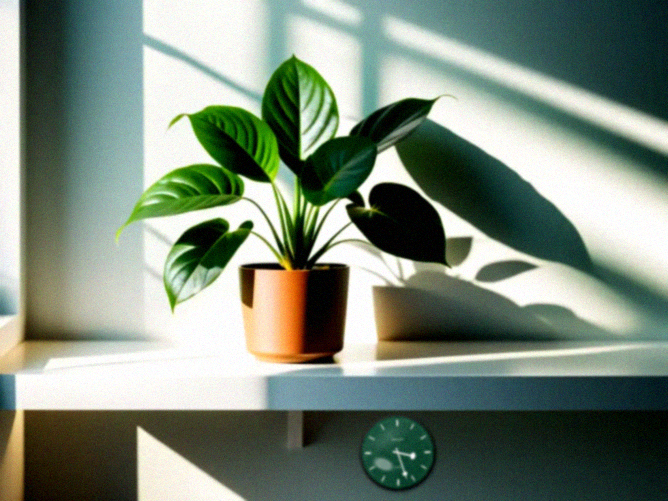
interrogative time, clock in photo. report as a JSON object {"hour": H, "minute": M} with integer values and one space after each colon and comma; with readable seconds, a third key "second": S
{"hour": 3, "minute": 27}
